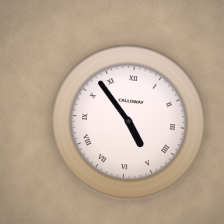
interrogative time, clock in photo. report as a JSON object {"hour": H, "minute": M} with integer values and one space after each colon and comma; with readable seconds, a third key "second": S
{"hour": 4, "minute": 53}
